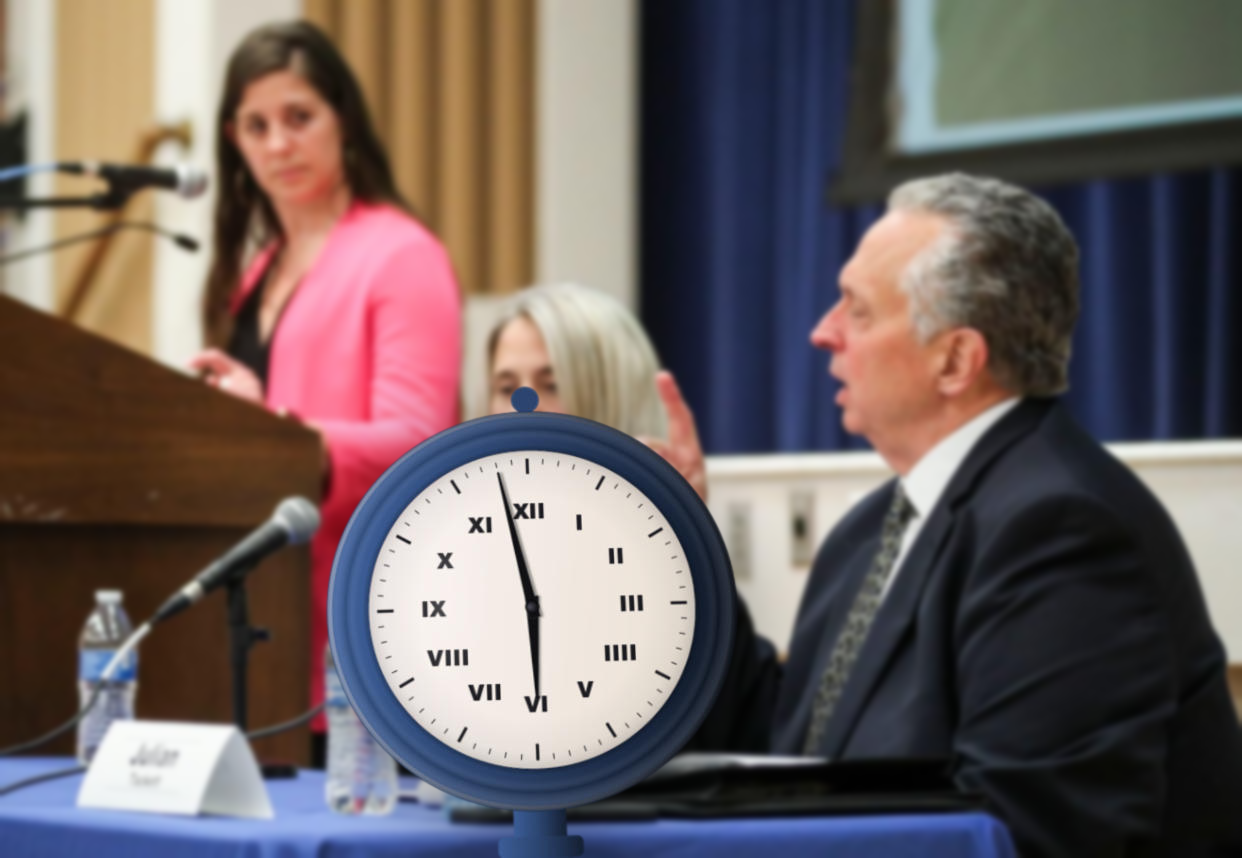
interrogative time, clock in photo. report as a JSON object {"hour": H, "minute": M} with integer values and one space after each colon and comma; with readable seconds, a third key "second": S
{"hour": 5, "minute": 58}
